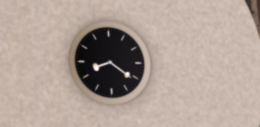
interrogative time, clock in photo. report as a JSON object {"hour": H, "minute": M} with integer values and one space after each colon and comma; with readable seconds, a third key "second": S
{"hour": 8, "minute": 21}
